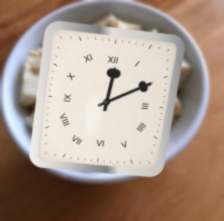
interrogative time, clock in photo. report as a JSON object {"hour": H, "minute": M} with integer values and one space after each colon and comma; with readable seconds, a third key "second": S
{"hour": 12, "minute": 10}
